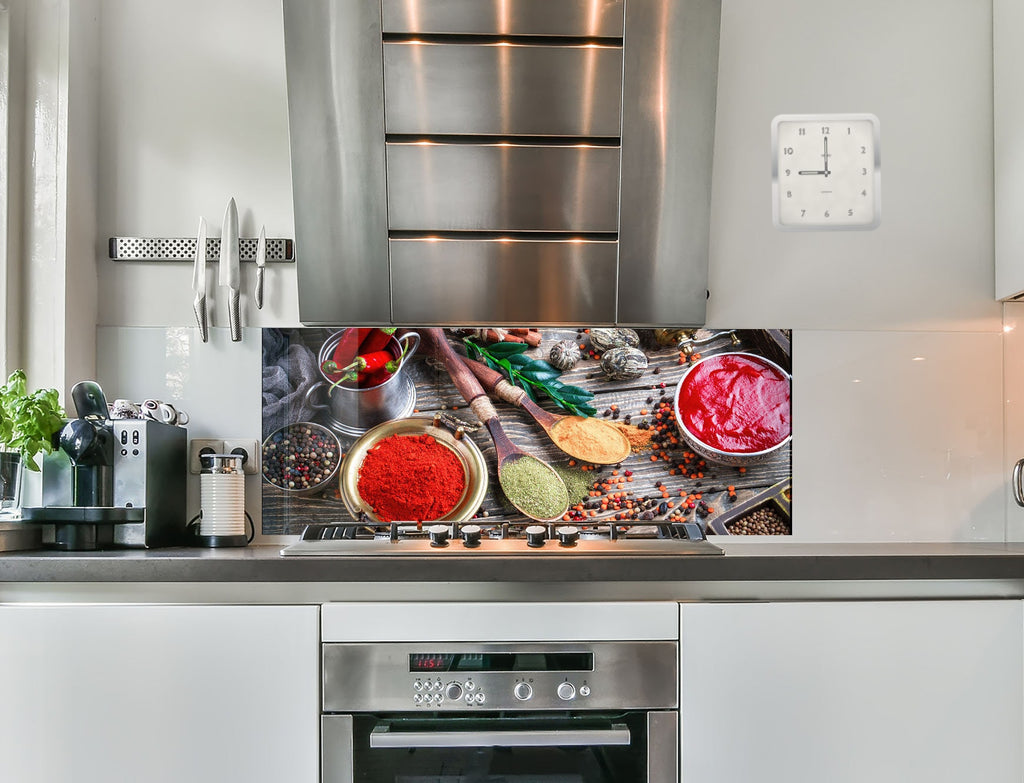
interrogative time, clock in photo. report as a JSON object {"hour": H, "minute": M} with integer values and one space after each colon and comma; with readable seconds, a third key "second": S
{"hour": 9, "minute": 0}
